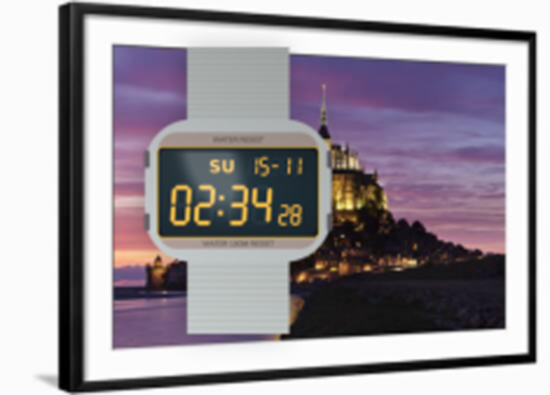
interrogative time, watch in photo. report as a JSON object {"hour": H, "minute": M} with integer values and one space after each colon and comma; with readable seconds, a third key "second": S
{"hour": 2, "minute": 34, "second": 28}
